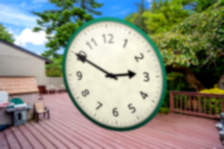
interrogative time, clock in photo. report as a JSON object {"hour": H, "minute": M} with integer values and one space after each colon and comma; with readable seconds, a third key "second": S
{"hour": 2, "minute": 50}
